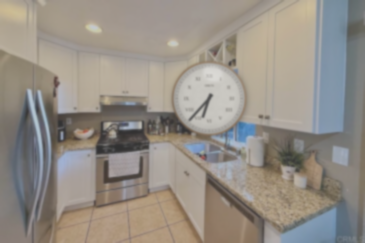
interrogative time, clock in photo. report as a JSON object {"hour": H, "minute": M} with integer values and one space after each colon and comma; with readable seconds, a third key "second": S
{"hour": 6, "minute": 37}
